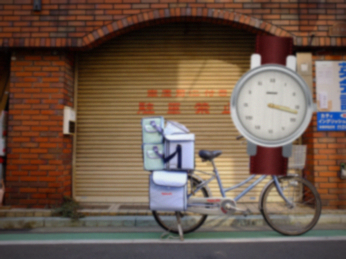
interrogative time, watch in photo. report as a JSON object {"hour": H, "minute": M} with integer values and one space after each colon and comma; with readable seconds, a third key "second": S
{"hour": 3, "minute": 17}
